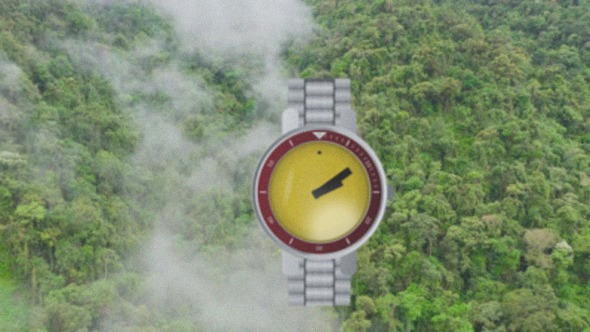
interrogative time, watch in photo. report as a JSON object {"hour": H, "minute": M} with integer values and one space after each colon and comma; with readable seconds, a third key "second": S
{"hour": 2, "minute": 9}
